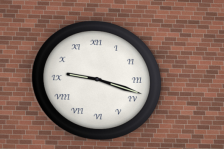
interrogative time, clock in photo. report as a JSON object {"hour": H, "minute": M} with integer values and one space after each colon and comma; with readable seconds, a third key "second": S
{"hour": 9, "minute": 18}
